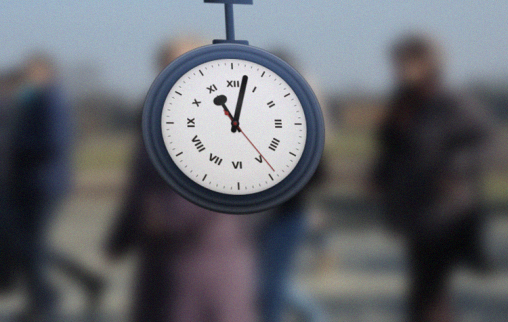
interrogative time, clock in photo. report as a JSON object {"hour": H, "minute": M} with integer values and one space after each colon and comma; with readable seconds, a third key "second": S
{"hour": 11, "minute": 2, "second": 24}
